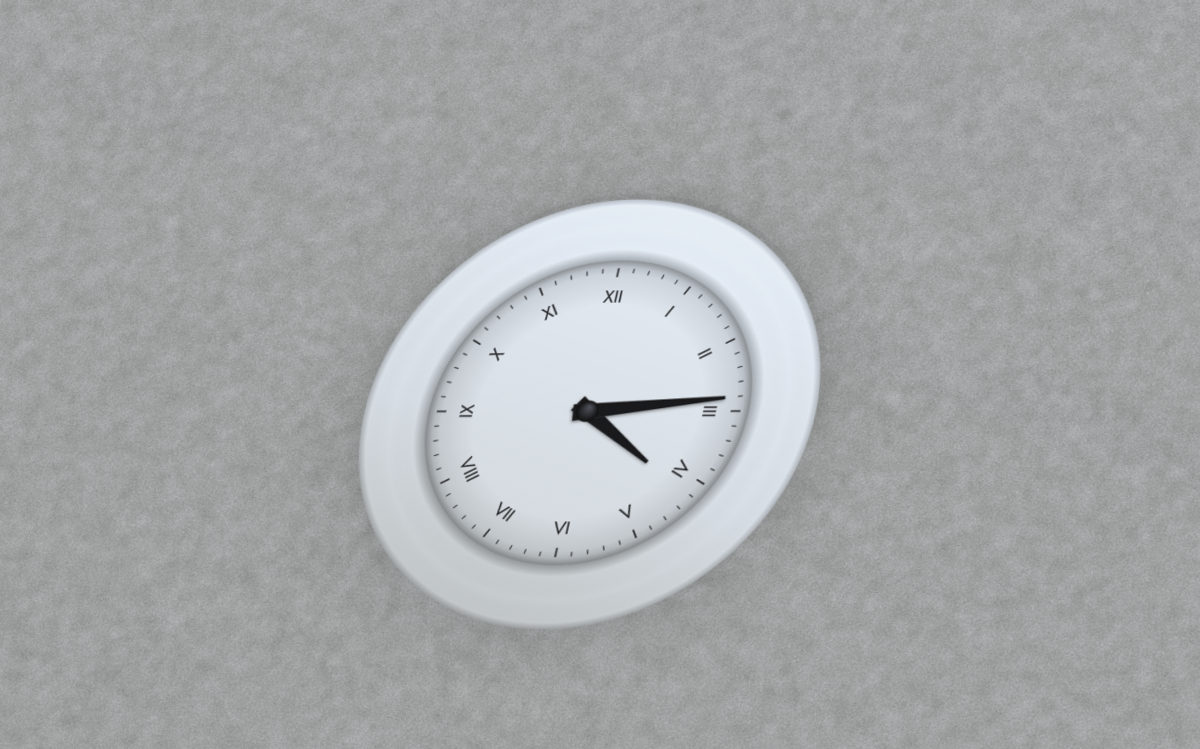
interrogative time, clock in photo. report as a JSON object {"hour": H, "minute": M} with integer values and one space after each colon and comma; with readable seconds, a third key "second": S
{"hour": 4, "minute": 14}
